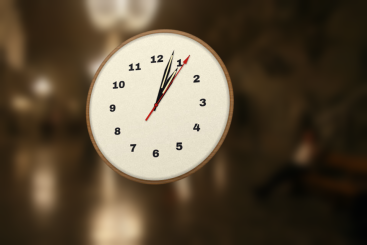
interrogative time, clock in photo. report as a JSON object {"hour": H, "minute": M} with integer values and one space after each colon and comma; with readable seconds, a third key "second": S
{"hour": 1, "minute": 3, "second": 6}
